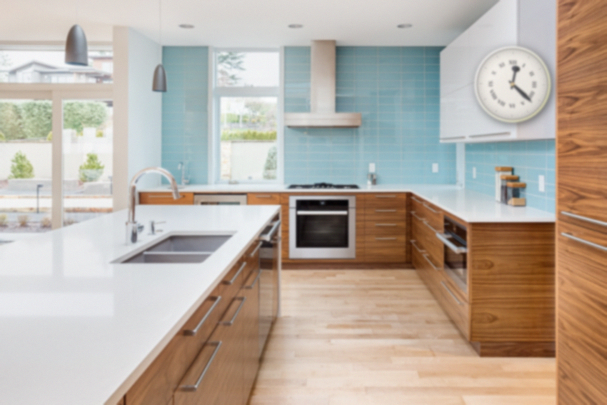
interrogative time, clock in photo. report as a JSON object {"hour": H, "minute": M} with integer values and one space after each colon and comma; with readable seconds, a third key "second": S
{"hour": 12, "minute": 22}
